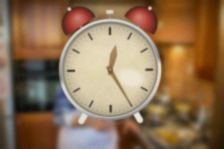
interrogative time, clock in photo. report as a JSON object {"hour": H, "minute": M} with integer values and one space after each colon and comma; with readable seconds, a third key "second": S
{"hour": 12, "minute": 25}
